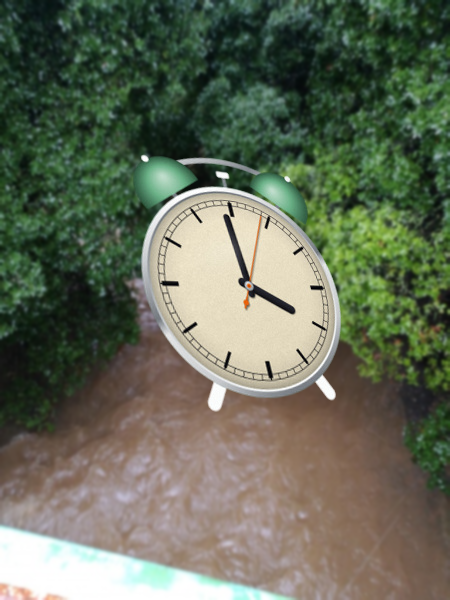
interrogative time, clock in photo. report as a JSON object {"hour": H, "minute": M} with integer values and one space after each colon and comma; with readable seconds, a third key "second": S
{"hour": 3, "minute": 59, "second": 4}
